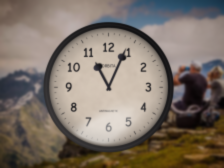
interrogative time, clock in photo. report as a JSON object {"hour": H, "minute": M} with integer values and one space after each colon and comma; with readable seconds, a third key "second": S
{"hour": 11, "minute": 4}
